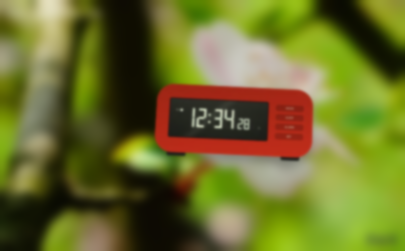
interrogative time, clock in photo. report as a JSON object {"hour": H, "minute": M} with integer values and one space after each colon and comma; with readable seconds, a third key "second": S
{"hour": 12, "minute": 34}
